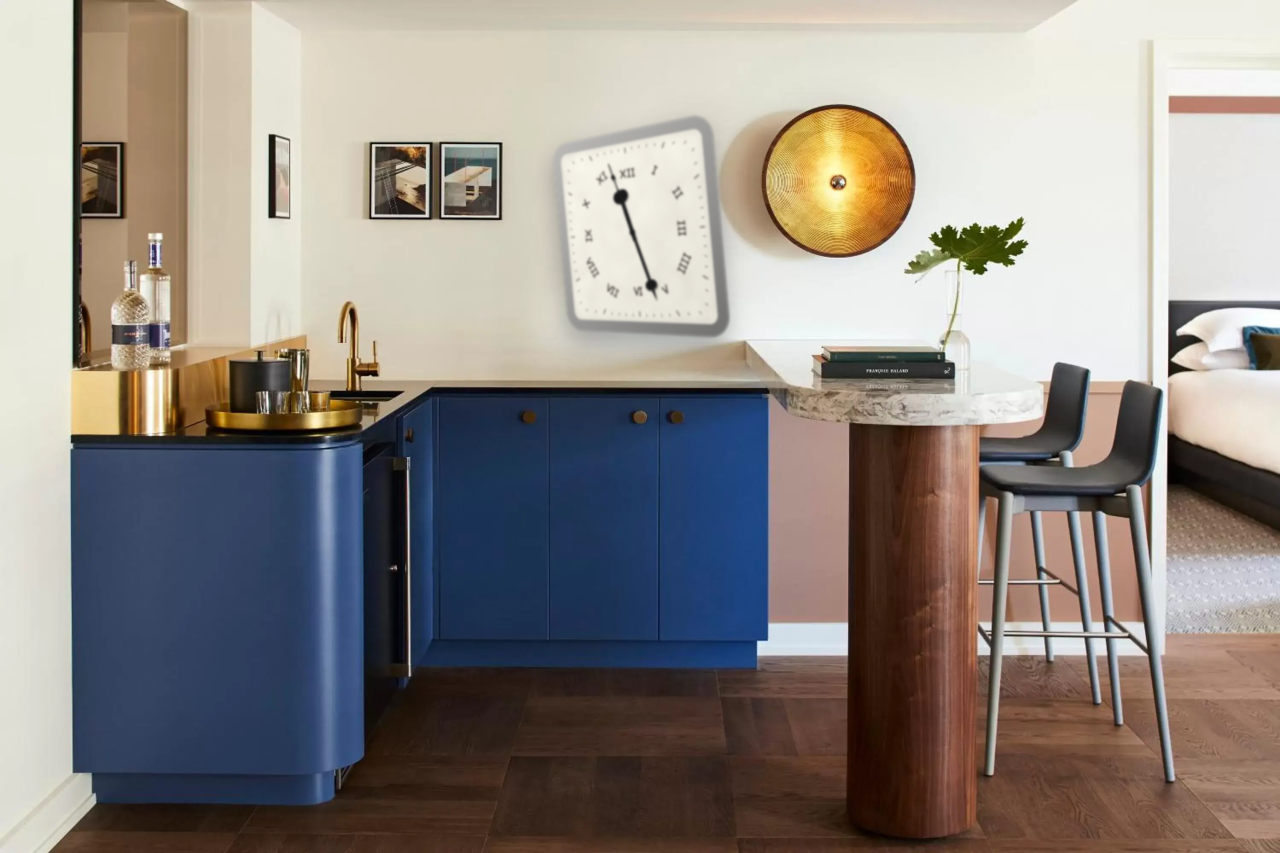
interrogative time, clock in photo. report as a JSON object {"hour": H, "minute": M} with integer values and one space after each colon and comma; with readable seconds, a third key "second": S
{"hour": 11, "minute": 26, "second": 57}
